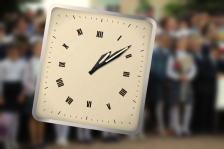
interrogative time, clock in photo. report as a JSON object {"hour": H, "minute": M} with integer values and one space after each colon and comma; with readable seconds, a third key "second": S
{"hour": 1, "minute": 8}
